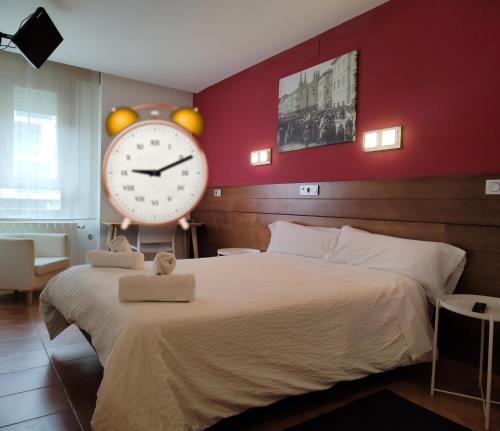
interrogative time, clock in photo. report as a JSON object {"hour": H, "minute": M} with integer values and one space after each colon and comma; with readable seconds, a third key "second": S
{"hour": 9, "minute": 11}
